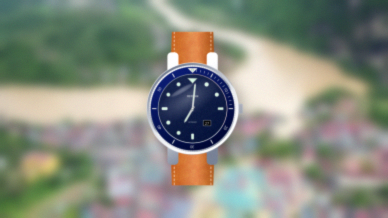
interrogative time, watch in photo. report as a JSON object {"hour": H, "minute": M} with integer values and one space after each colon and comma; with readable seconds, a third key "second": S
{"hour": 7, "minute": 1}
